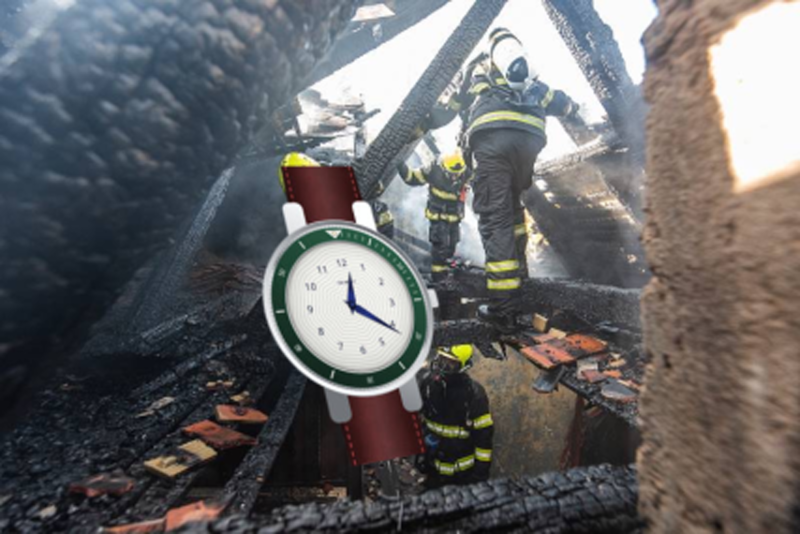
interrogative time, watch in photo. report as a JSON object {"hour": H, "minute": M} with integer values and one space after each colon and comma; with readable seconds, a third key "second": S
{"hour": 12, "minute": 21}
